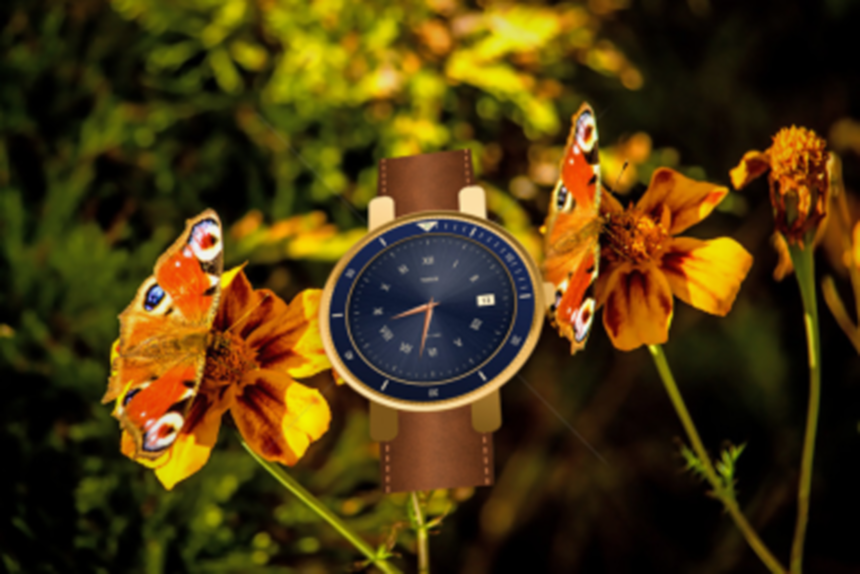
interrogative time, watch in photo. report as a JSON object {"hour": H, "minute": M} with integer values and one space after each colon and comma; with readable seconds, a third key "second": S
{"hour": 8, "minute": 32}
